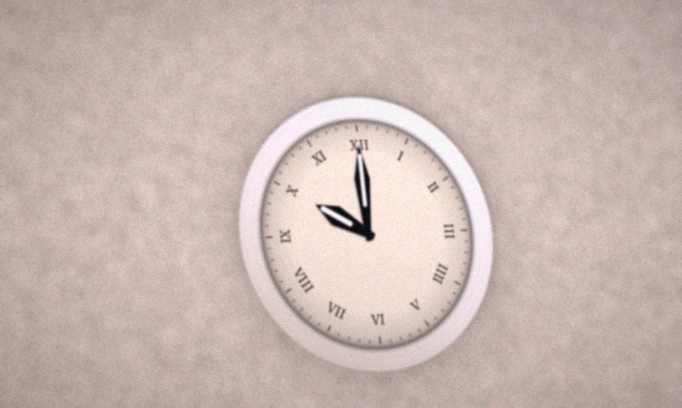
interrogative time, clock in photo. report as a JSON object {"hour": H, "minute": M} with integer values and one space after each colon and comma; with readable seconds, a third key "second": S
{"hour": 10, "minute": 0}
